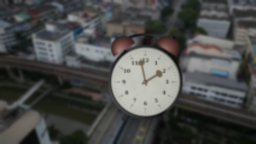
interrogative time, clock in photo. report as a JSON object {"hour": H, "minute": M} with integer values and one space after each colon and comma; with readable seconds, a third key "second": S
{"hour": 1, "minute": 58}
